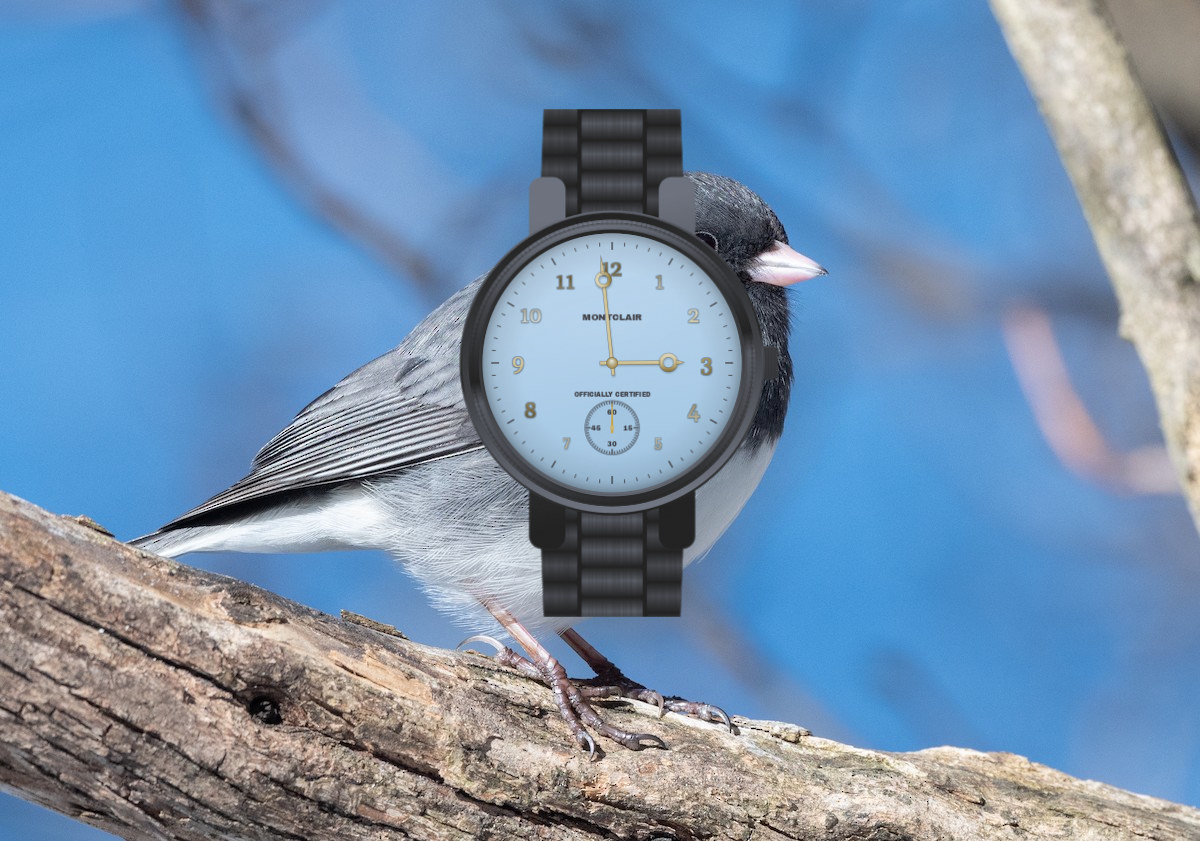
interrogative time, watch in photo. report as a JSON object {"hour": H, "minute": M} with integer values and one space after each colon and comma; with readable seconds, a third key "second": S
{"hour": 2, "minute": 59}
